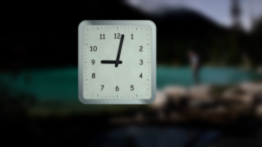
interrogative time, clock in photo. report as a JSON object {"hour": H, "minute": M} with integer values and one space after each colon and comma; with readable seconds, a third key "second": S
{"hour": 9, "minute": 2}
